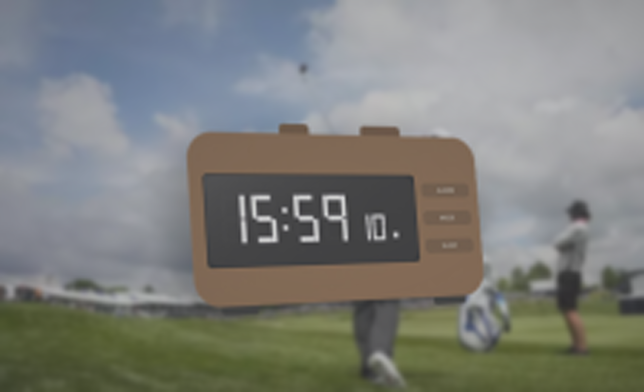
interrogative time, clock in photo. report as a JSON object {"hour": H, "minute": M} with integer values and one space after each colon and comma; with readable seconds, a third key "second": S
{"hour": 15, "minute": 59, "second": 10}
